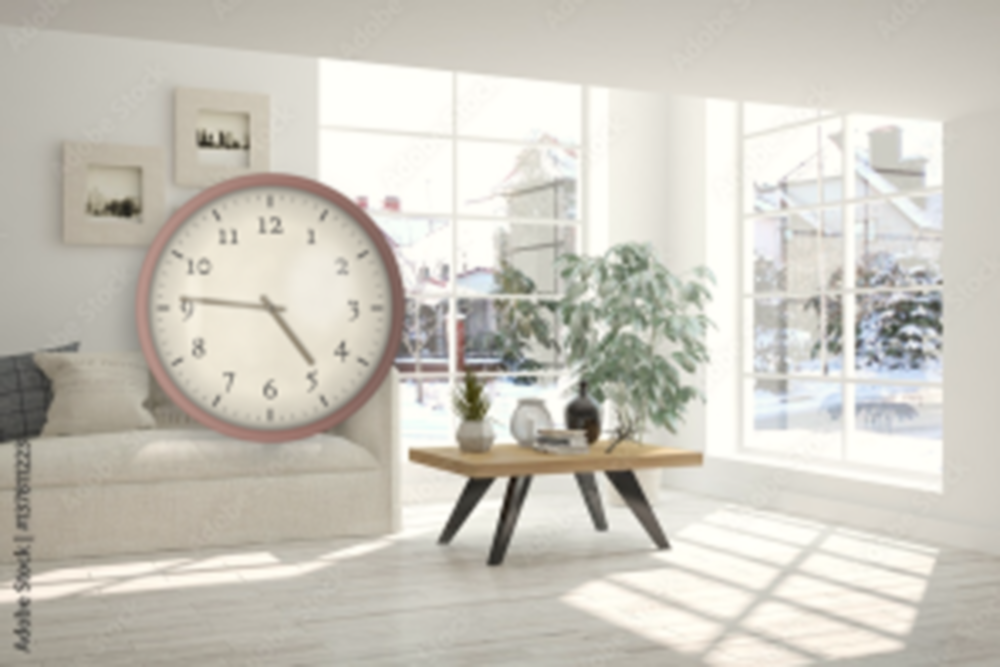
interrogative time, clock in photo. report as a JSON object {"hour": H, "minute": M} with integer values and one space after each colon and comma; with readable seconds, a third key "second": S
{"hour": 4, "minute": 46}
